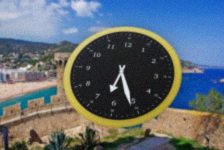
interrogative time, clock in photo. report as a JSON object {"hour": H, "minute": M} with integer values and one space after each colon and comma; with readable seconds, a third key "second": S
{"hour": 6, "minute": 26}
